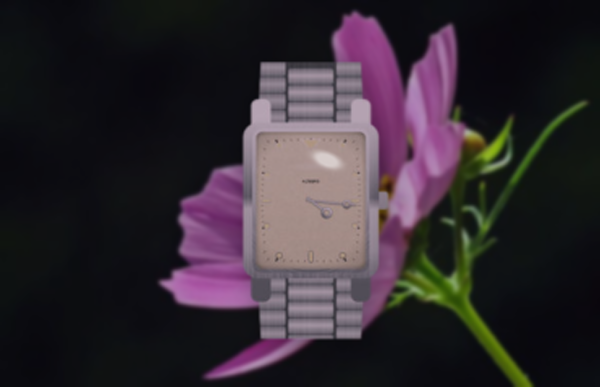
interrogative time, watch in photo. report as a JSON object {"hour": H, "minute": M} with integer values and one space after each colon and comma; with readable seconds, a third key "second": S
{"hour": 4, "minute": 16}
